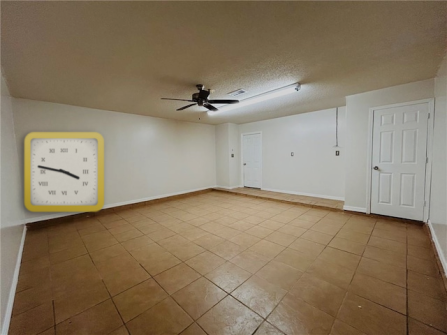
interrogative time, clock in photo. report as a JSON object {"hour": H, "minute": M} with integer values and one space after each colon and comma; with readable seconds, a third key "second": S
{"hour": 3, "minute": 47}
